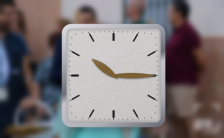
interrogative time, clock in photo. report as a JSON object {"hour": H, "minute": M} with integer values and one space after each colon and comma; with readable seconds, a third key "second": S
{"hour": 10, "minute": 15}
